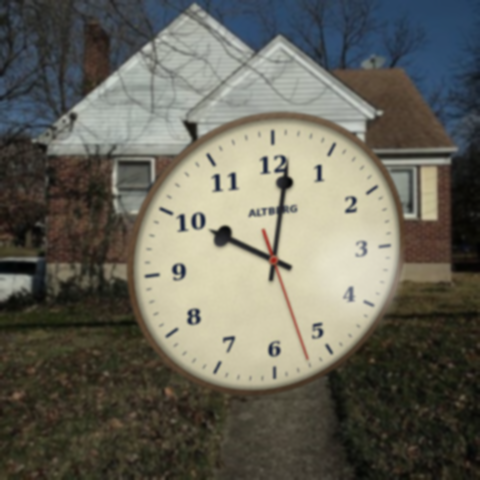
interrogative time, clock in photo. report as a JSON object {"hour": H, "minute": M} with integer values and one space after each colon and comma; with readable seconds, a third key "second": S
{"hour": 10, "minute": 1, "second": 27}
